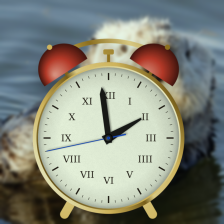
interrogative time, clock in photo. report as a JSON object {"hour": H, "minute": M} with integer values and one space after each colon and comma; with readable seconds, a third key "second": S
{"hour": 1, "minute": 58, "second": 43}
